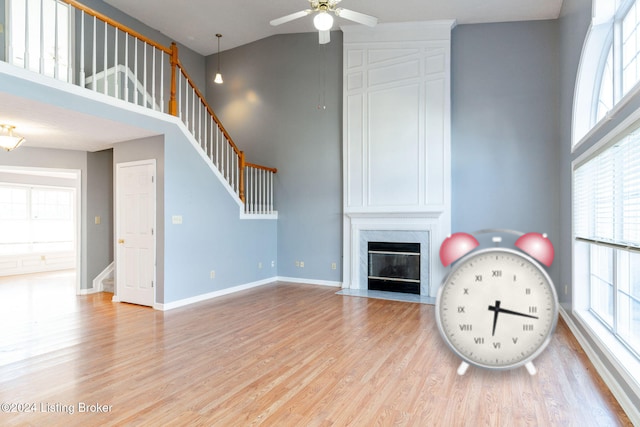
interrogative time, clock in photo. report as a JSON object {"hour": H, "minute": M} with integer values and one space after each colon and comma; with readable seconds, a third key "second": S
{"hour": 6, "minute": 17}
